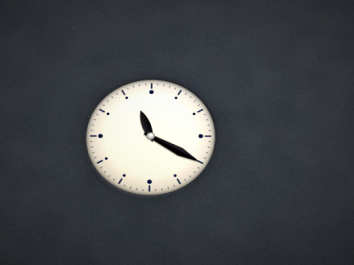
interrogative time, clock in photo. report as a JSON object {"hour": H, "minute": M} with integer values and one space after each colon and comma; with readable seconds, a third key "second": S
{"hour": 11, "minute": 20}
